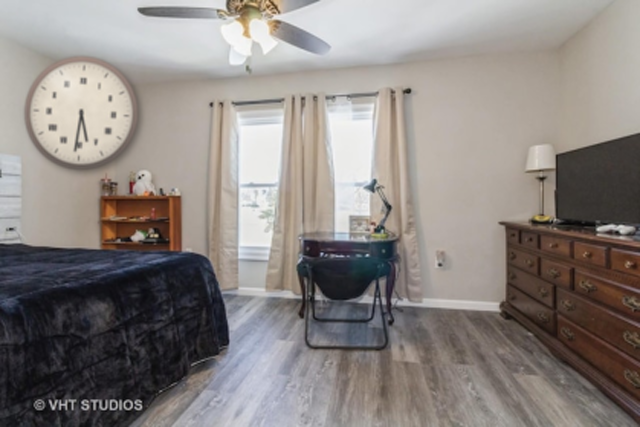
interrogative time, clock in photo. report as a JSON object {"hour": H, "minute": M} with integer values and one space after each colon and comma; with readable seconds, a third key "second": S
{"hour": 5, "minute": 31}
